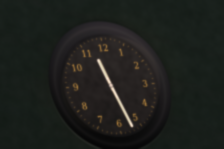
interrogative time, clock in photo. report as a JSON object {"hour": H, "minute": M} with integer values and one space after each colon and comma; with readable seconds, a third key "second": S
{"hour": 11, "minute": 27}
